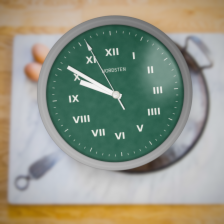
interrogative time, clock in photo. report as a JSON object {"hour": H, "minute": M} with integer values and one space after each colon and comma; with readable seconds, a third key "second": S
{"hour": 9, "minute": 50, "second": 56}
